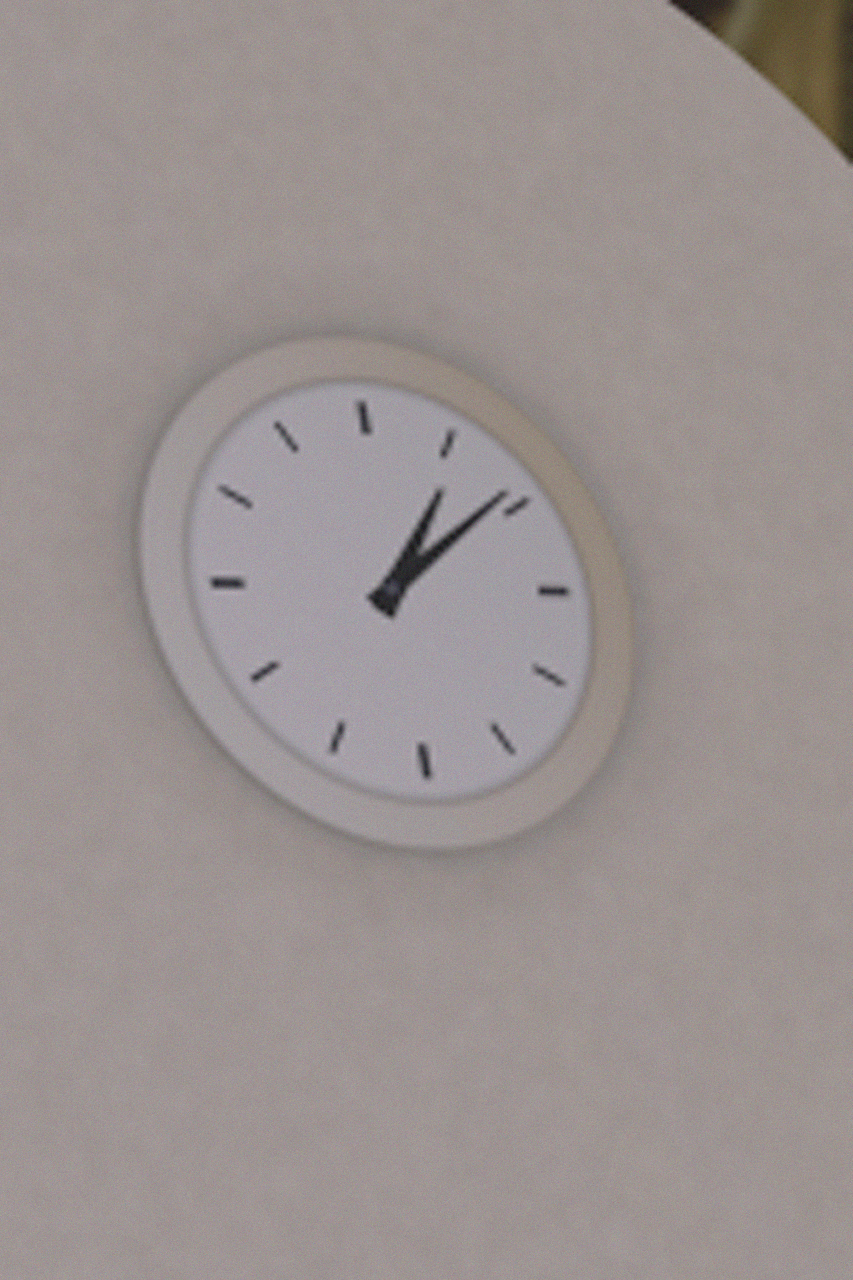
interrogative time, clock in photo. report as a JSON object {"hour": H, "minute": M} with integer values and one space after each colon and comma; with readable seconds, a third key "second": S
{"hour": 1, "minute": 9}
